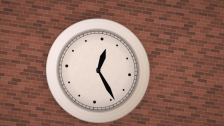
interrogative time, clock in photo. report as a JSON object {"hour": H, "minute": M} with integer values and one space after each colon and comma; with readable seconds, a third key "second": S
{"hour": 12, "minute": 24}
